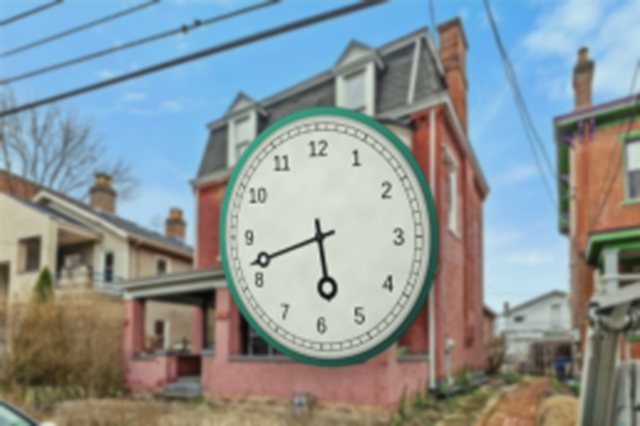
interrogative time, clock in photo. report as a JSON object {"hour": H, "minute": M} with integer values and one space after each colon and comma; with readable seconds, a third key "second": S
{"hour": 5, "minute": 42}
